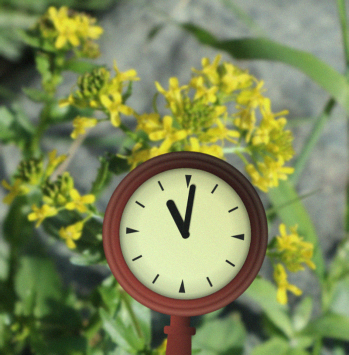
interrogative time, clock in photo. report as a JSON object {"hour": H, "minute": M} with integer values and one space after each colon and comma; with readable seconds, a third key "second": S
{"hour": 11, "minute": 1}
